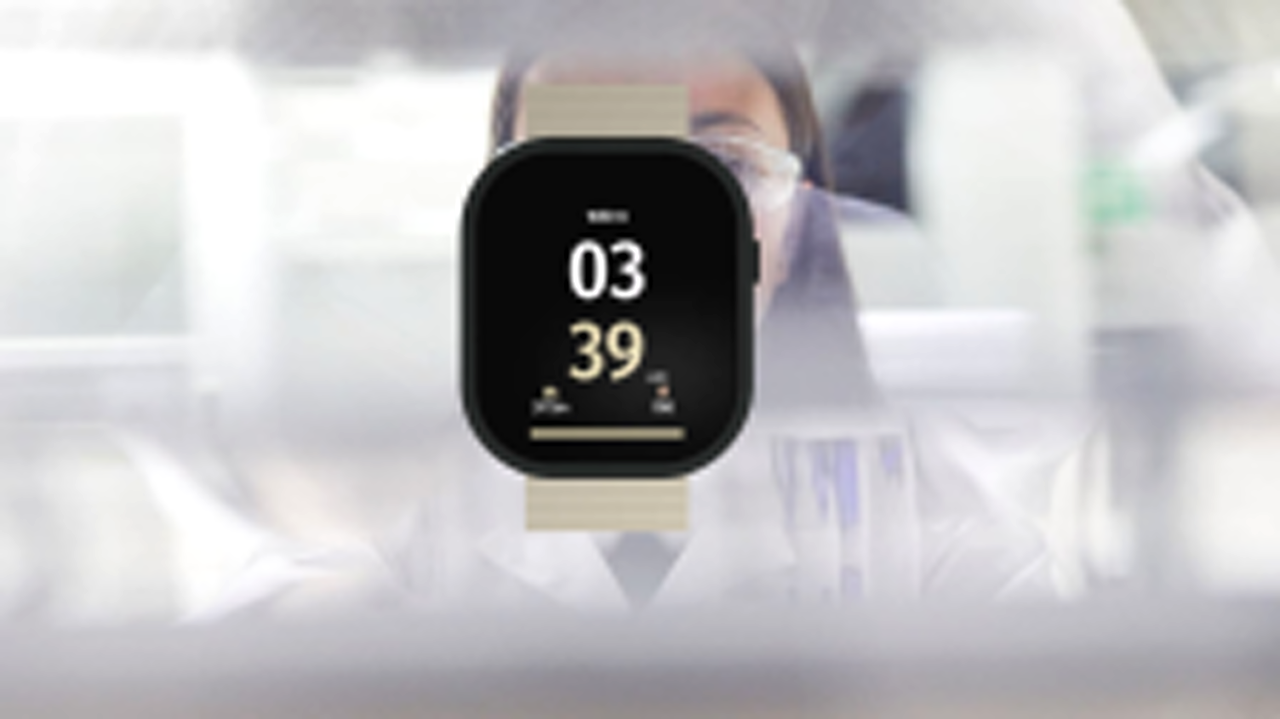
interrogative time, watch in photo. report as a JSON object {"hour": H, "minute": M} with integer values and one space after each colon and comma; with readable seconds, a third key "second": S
{"hour": 3, "minute": 39}
